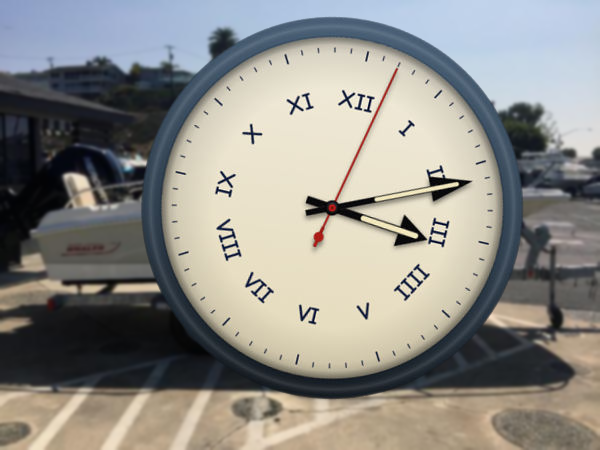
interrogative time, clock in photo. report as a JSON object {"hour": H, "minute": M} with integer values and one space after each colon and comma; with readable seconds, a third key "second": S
{"hour": 3, "minute": 11, "second": 2}
